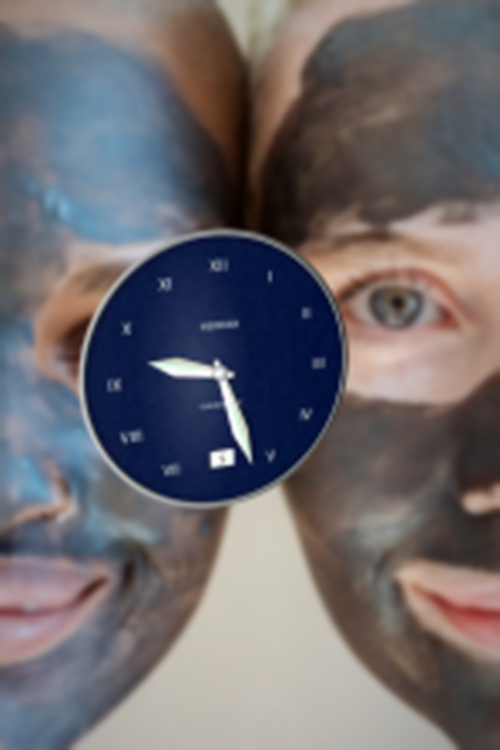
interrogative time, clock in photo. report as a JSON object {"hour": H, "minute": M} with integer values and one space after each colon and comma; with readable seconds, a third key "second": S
{"hour": 9, "minute": 27}
